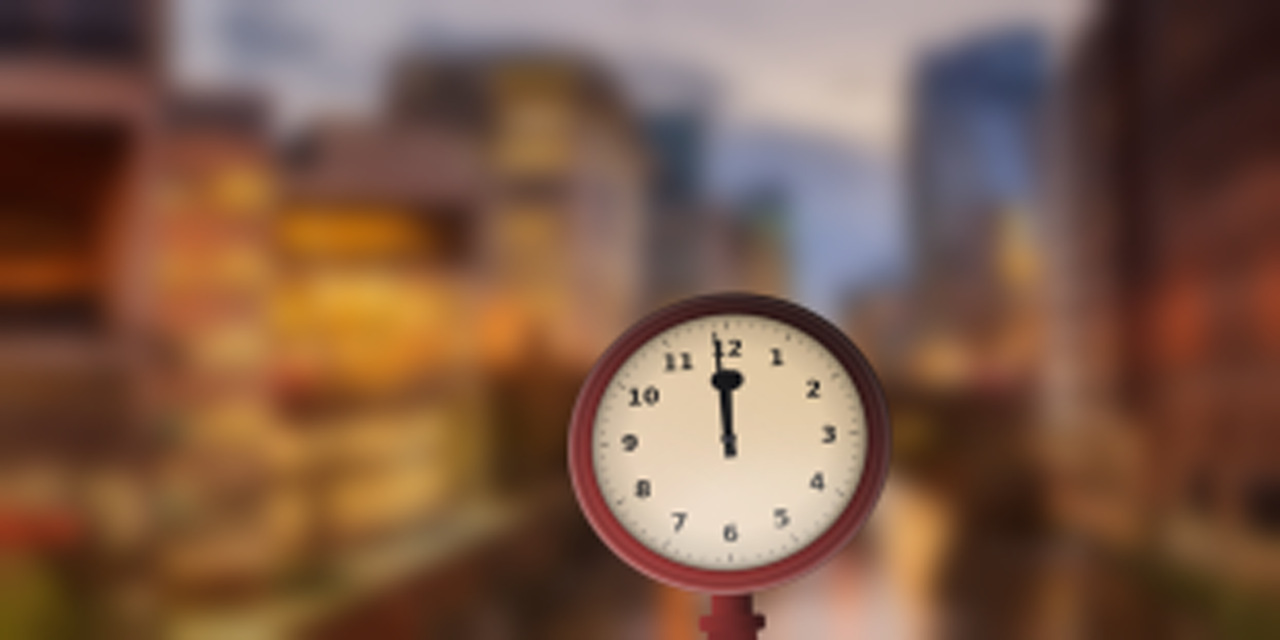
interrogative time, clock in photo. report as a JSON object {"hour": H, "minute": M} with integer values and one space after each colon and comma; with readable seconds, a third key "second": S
{"hour": 11, "minute": 59}
